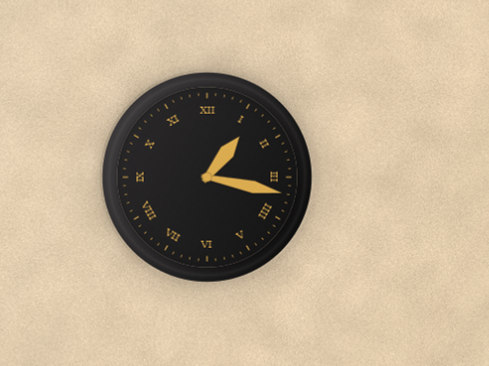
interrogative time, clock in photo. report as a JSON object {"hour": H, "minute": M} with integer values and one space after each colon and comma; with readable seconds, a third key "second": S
{"hour": 1, "minute": 17}
